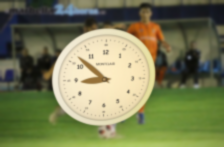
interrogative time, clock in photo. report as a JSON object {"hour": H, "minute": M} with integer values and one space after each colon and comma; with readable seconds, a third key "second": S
{"hour": 8, "minute": 52}
